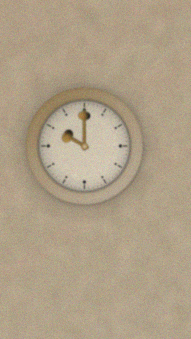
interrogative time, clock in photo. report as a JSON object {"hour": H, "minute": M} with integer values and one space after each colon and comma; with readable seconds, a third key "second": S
{"hour": 10, "minute": 0}
